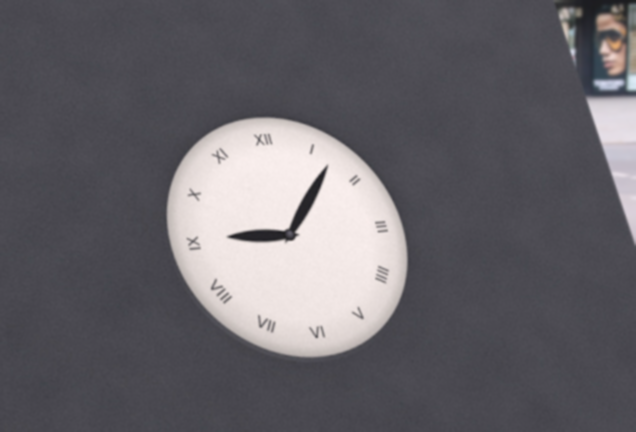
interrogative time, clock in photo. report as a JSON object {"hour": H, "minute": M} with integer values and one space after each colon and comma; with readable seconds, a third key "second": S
{"hour": 9, "minute": 7}
